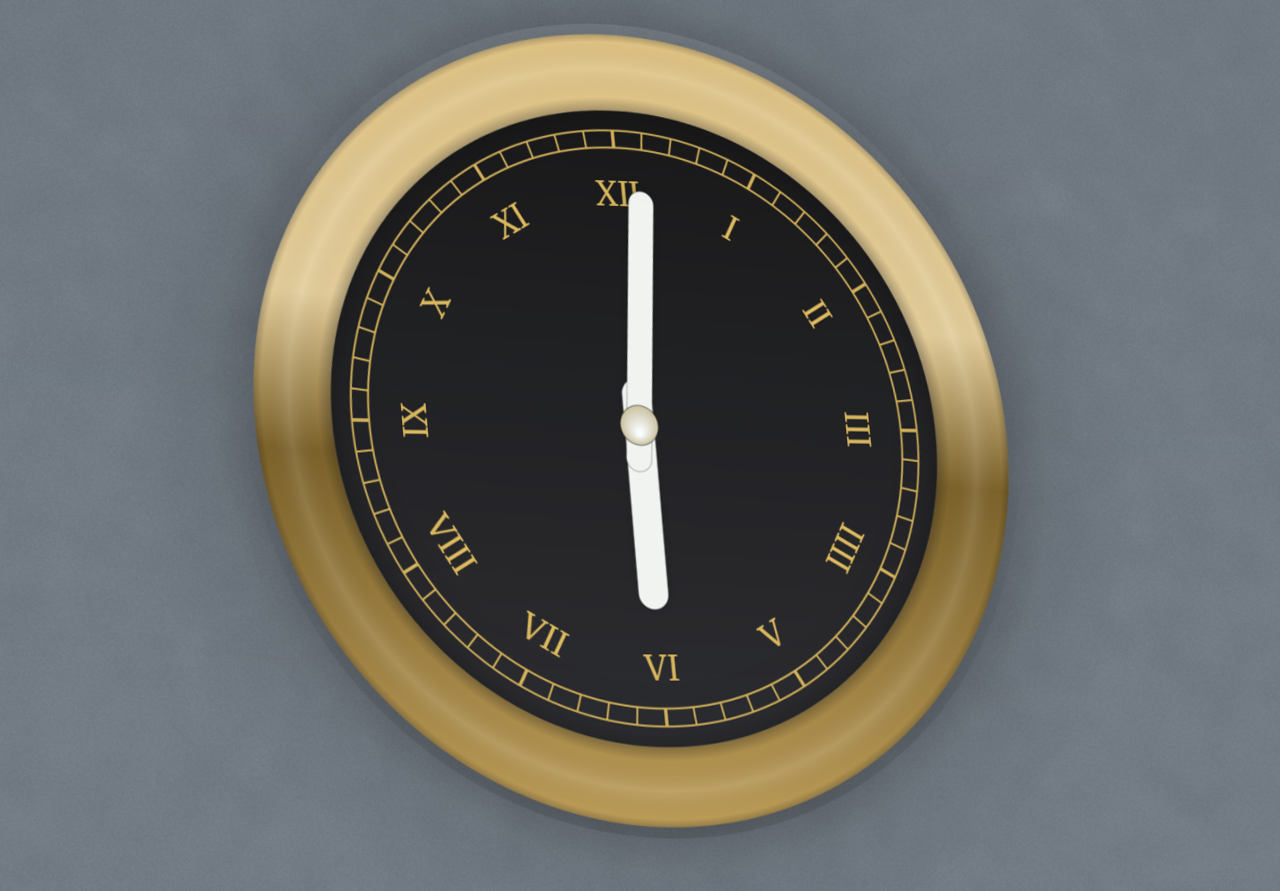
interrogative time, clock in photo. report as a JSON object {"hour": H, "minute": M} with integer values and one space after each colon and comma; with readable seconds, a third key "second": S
{"hour": 6, "minute": 1}
